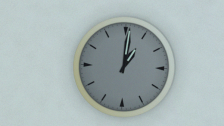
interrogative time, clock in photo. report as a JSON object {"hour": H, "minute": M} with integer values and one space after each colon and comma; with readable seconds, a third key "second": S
{"hour": 1, "minute": 1}
